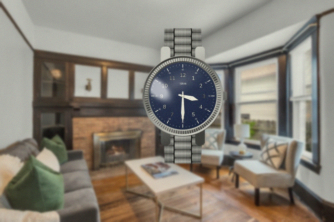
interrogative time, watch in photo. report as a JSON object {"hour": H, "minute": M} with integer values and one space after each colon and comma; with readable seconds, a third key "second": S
{"hour": 3, "minute": 30}
